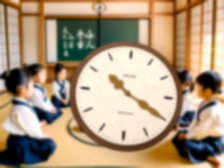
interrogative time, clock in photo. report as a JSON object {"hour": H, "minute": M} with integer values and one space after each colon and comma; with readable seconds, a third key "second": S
{"hour": 10, "minute": 20}
